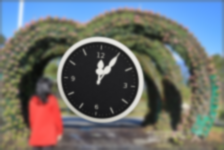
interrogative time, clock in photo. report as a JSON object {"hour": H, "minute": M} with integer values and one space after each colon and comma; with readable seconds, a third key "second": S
{"hour": 12, "minute": 5}
